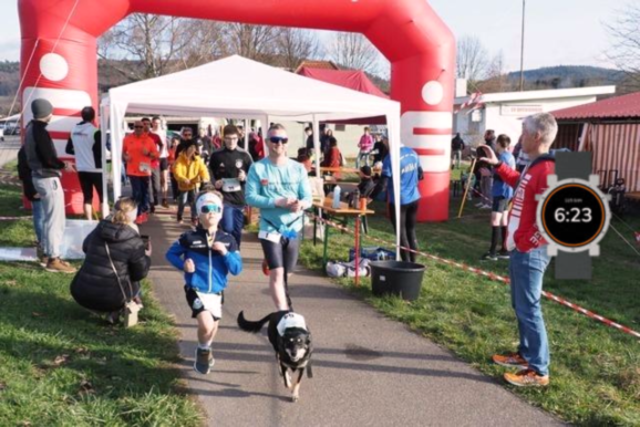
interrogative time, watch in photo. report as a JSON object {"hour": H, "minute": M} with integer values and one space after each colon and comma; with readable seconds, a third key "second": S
{"hour": 6, "minute": 23}
